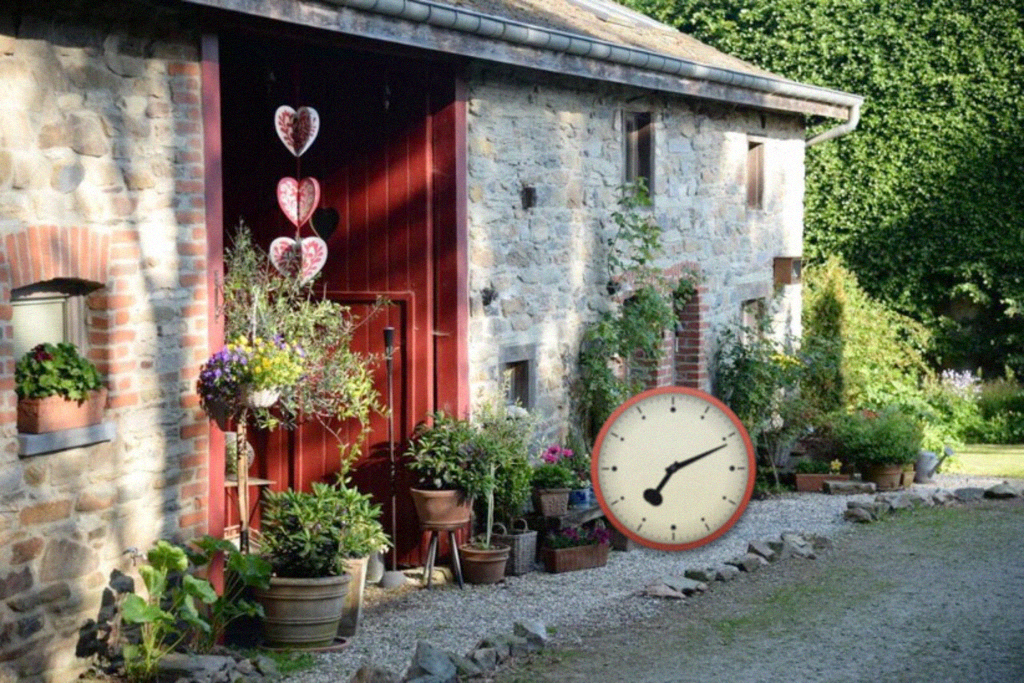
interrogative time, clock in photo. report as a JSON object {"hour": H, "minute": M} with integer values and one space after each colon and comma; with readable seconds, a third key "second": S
{"hour": 7, "minute": 11}
